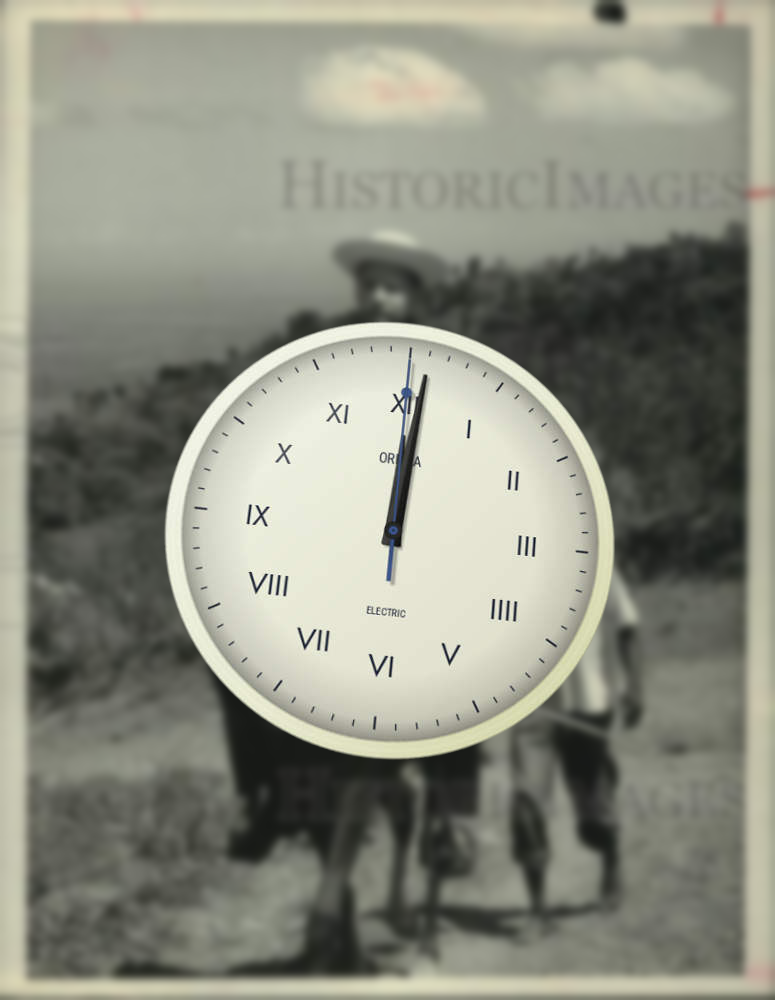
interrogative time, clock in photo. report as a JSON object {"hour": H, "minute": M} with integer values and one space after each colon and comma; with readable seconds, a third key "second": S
{"hour": 12, "minute": 1, "second": 0}
